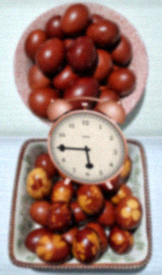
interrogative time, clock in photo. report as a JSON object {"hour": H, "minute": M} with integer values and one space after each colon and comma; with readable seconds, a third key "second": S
{"hour": 5, "minute": 45}
